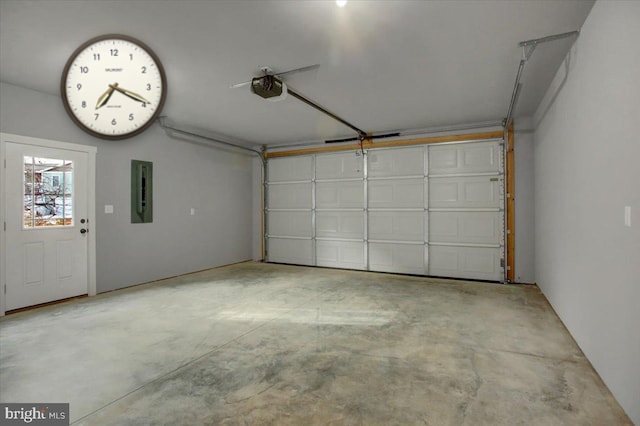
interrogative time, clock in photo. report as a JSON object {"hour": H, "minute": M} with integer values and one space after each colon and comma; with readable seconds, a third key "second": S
{"hour": 7, "minute": 19}
